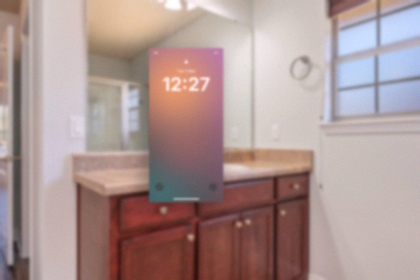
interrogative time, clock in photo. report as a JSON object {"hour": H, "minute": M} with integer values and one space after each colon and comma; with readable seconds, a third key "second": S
{"hour": 12, "minute": 27}
